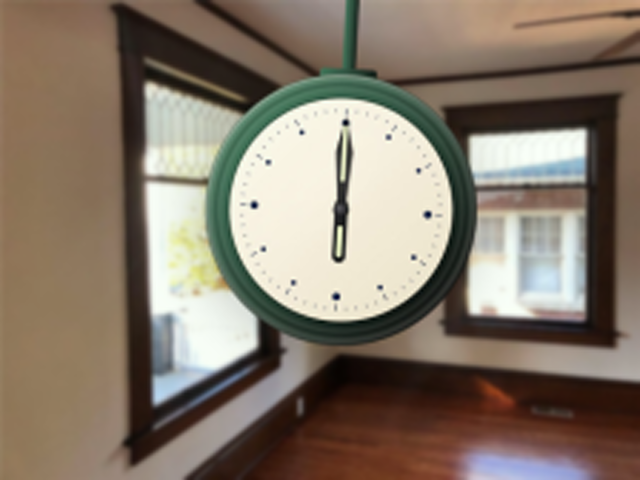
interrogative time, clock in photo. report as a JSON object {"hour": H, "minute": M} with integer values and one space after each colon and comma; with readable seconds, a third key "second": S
{"hour": 6, "minute": 0}
